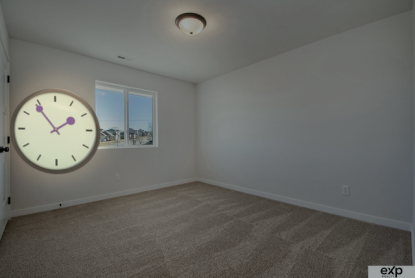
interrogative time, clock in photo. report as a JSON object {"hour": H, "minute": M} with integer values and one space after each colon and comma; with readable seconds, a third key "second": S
{"hour": 1, "minute": 54}
